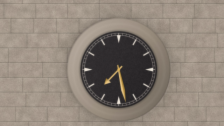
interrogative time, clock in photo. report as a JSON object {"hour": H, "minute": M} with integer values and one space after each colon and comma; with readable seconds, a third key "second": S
{"hour": 7, "minute": 28}
